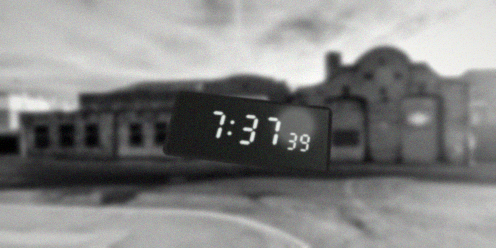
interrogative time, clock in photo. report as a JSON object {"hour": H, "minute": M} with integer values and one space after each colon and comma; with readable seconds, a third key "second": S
{"hour": 7, "minute": 37, "second": 39}
